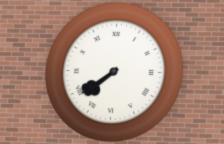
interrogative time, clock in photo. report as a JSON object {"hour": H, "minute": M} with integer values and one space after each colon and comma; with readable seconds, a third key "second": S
{"hour": 7, "minute": 39}
